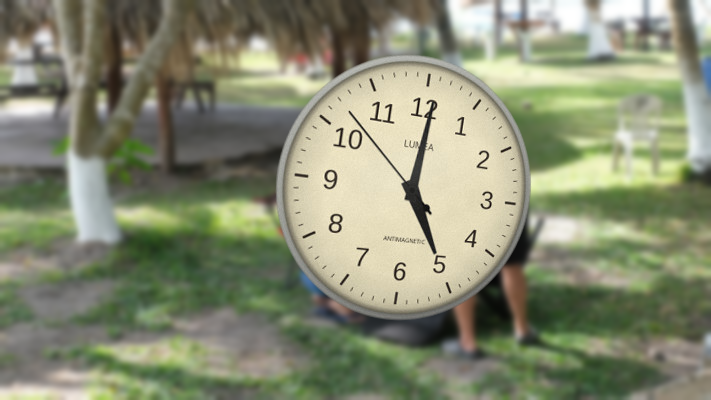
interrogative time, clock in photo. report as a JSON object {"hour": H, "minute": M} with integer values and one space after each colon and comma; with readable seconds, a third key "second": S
{"hour": 5, "minute": 0, "second": 52}
